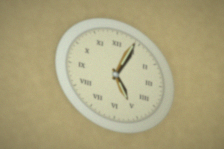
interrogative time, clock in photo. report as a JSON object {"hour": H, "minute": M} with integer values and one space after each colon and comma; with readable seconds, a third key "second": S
{"hour": 5, "minute": 4}
